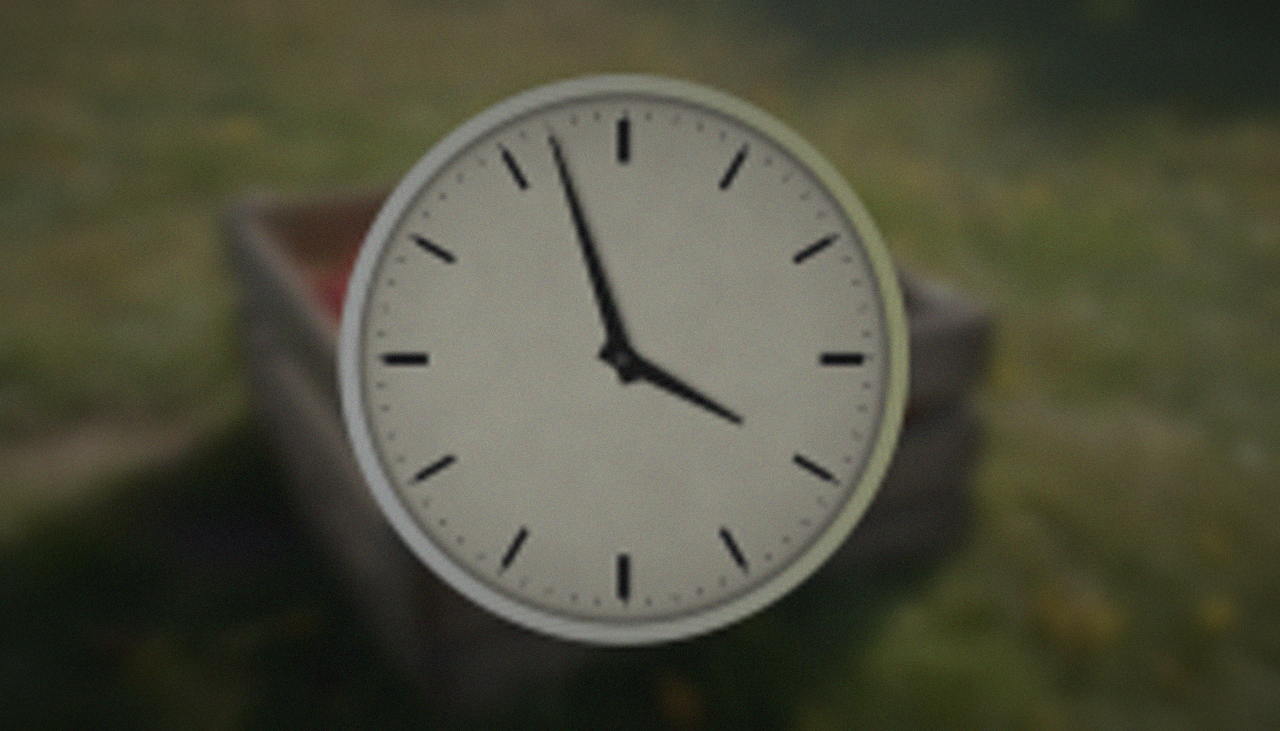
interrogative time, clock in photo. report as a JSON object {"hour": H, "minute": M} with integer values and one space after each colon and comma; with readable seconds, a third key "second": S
{"hour": 3, "minute": 57}
